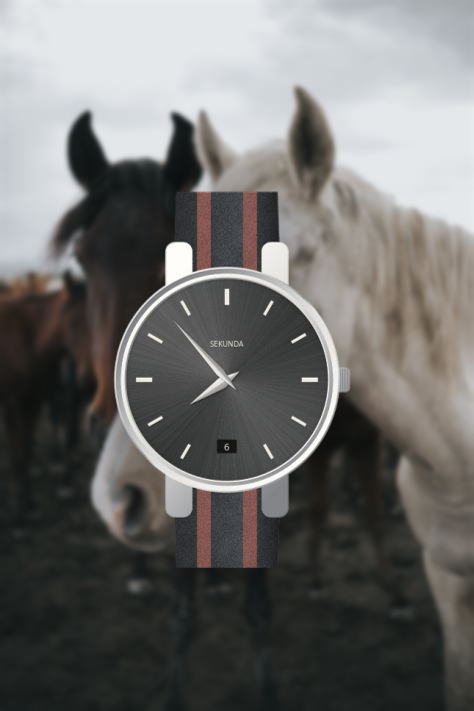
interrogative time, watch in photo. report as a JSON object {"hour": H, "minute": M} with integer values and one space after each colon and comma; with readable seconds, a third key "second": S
{"hour": 7, "minute": 53}
